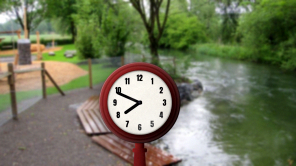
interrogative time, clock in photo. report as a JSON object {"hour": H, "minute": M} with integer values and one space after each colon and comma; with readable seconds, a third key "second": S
{"hour": 7, "minute": 49}
